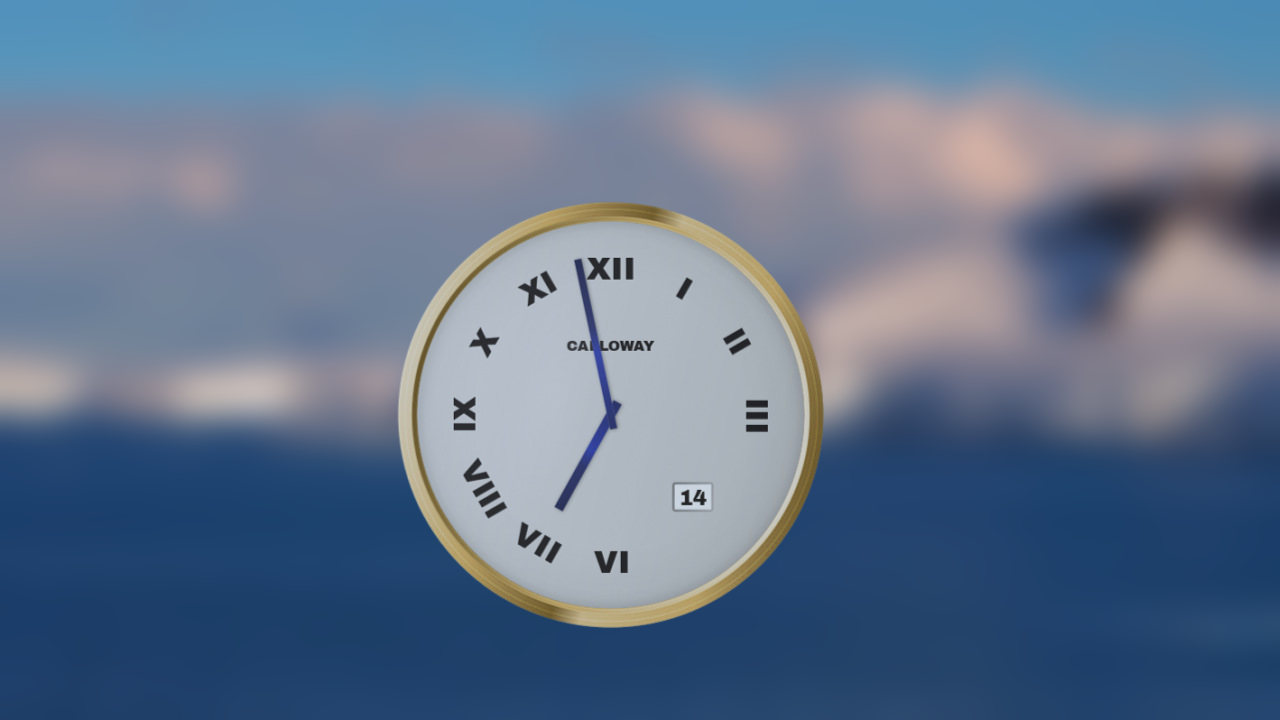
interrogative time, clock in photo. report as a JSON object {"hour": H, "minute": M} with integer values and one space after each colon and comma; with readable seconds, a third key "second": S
{"hour": 6, "minute": 58}
